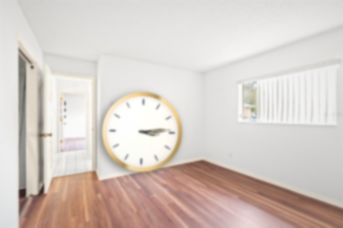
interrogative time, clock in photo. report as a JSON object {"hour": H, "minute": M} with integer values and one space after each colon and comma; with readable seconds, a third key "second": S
{"hour": 3, "minute": 14}
